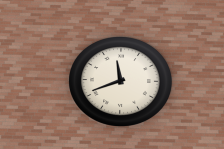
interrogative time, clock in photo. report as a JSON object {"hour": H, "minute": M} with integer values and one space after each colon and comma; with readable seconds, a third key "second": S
{"hour": 11, "minute": 41}
